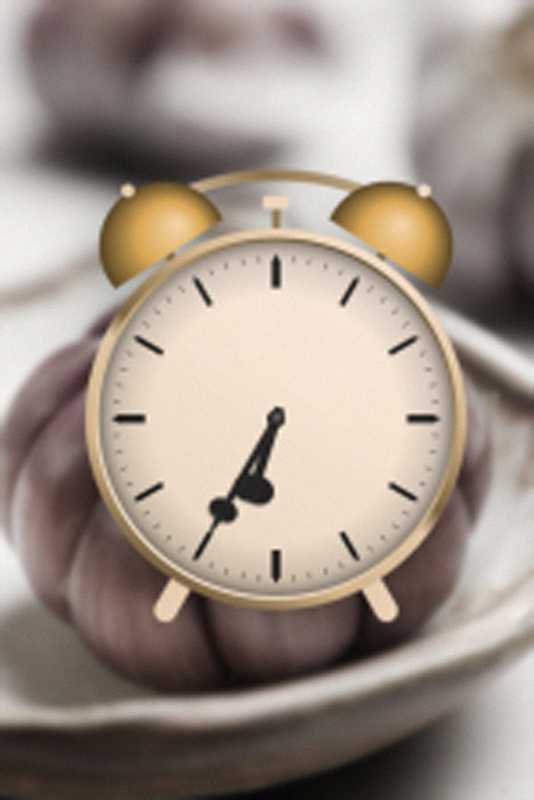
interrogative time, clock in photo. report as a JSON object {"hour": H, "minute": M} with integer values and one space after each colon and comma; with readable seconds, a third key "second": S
{"hour": 6, "minute": 35}
